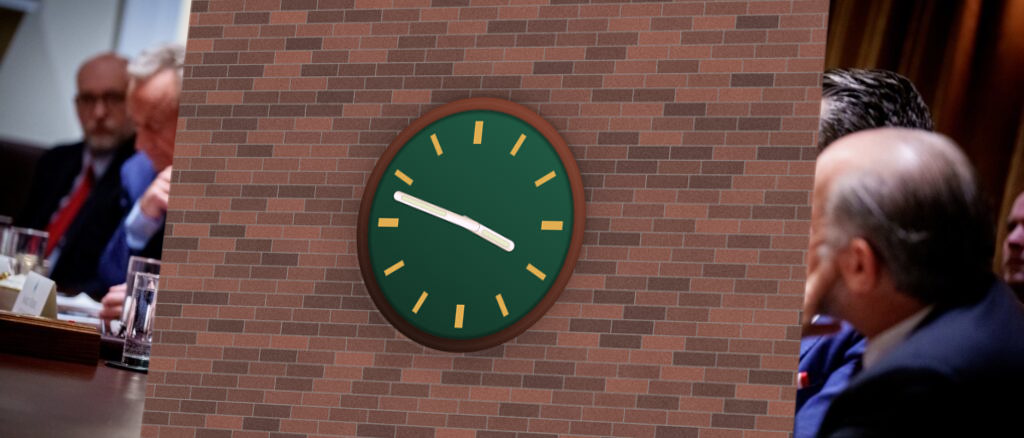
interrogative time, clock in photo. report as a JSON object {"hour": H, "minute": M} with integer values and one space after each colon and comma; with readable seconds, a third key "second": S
{"hour": 3, "minute": 48}
